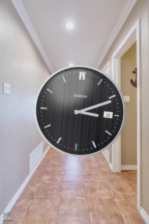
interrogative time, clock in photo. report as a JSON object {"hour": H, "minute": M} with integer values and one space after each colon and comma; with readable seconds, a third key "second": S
{"hour": 3, "minute": 11}
